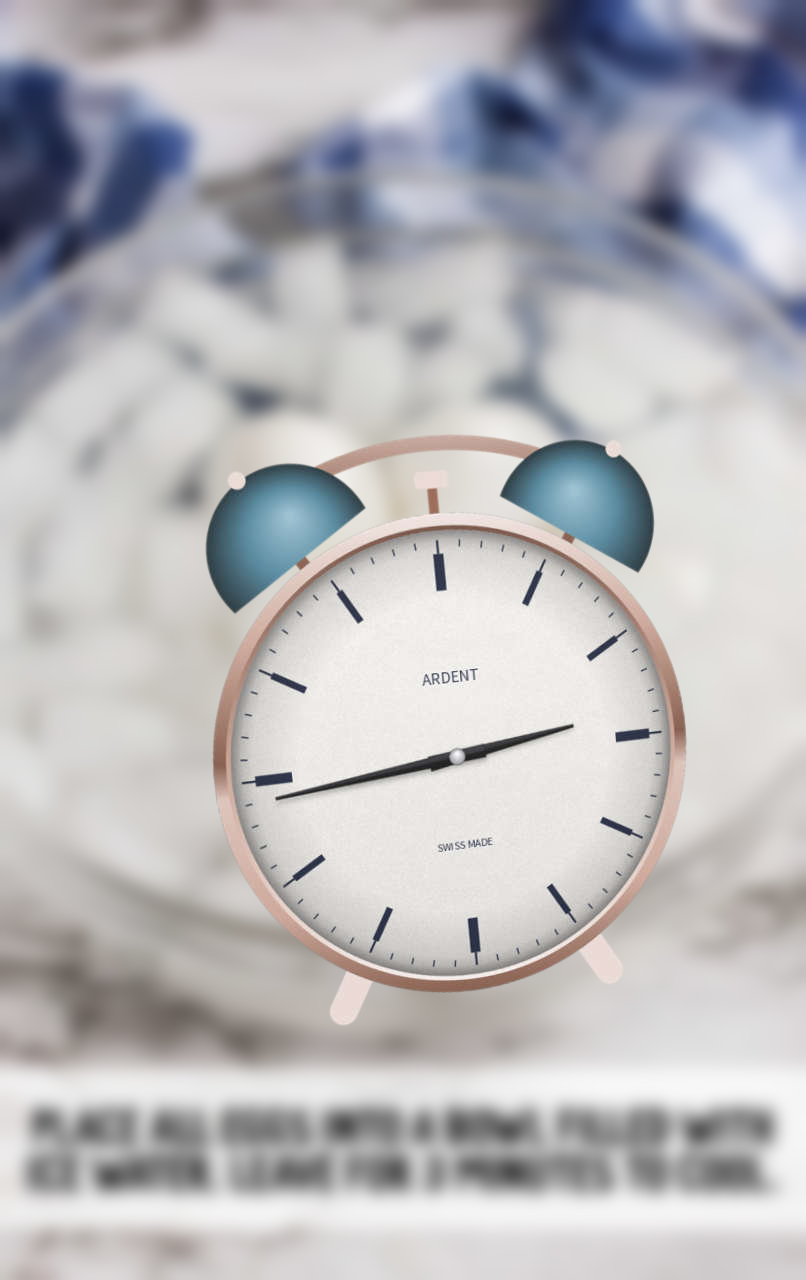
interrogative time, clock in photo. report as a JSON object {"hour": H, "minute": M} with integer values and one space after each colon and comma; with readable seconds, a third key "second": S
{"hour": 2, "minute": 44}
